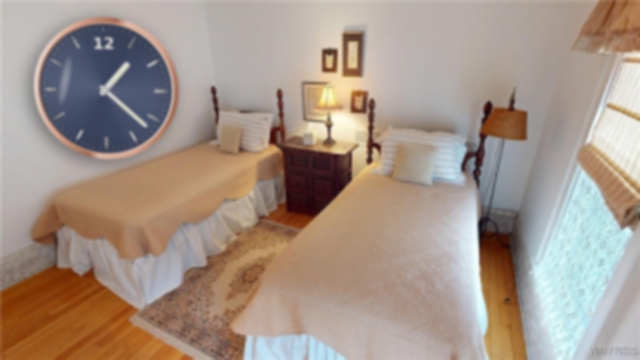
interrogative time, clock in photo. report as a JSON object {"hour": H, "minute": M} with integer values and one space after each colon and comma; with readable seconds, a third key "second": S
{"hour": 1, "minute": 22}
